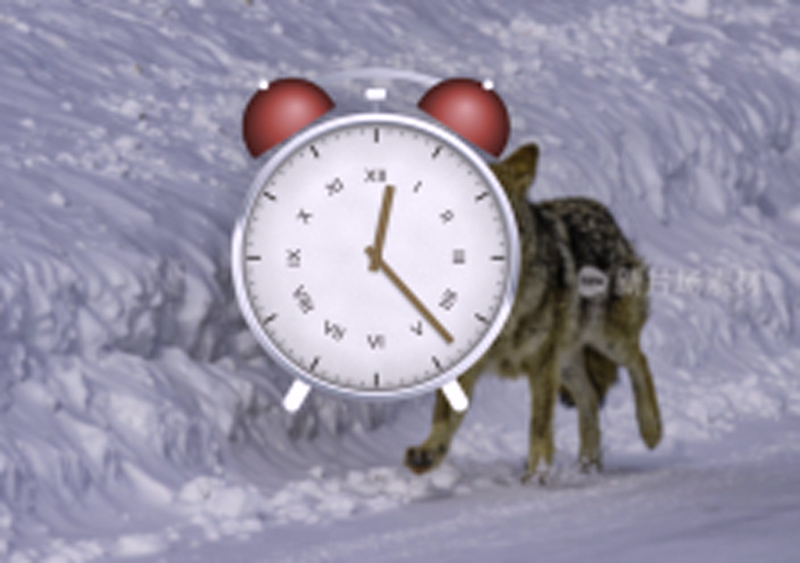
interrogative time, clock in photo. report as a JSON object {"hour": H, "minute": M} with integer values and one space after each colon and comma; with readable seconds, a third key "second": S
{"hour": 12, "minute": 23}
